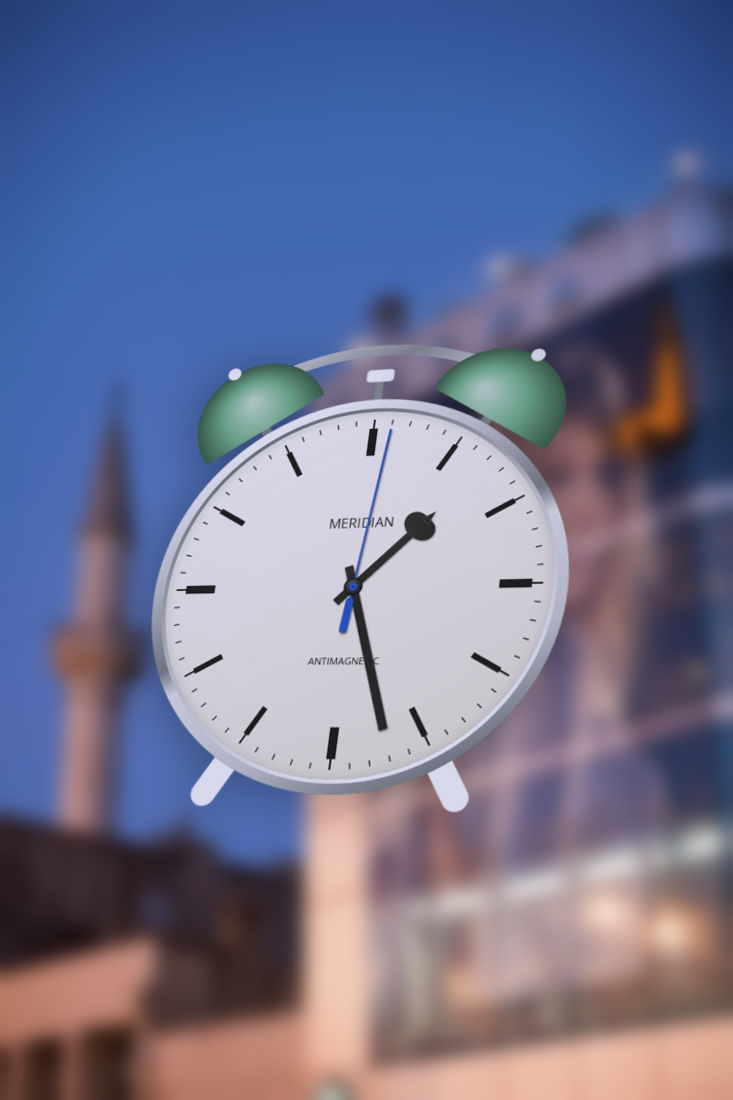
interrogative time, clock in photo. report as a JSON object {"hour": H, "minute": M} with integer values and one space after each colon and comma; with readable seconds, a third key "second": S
{"hour": 1, "minute": 27, "second": 1}
